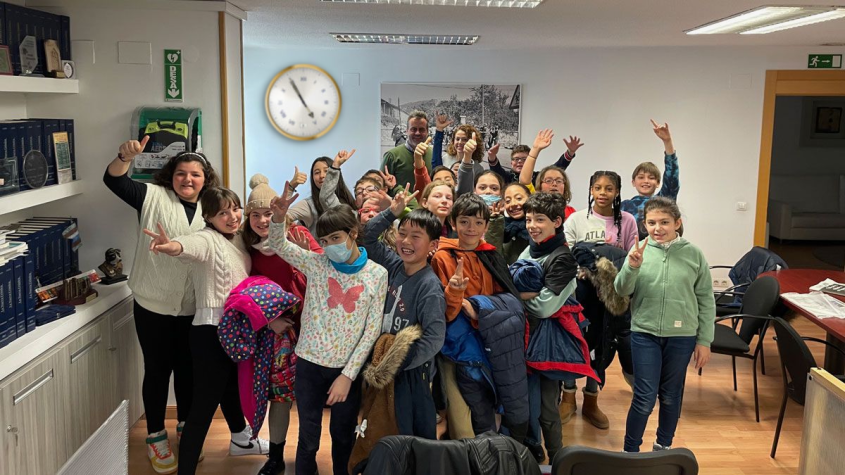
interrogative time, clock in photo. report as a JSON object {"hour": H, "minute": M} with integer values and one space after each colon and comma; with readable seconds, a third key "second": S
{"hour": 4, "minute": 55}
